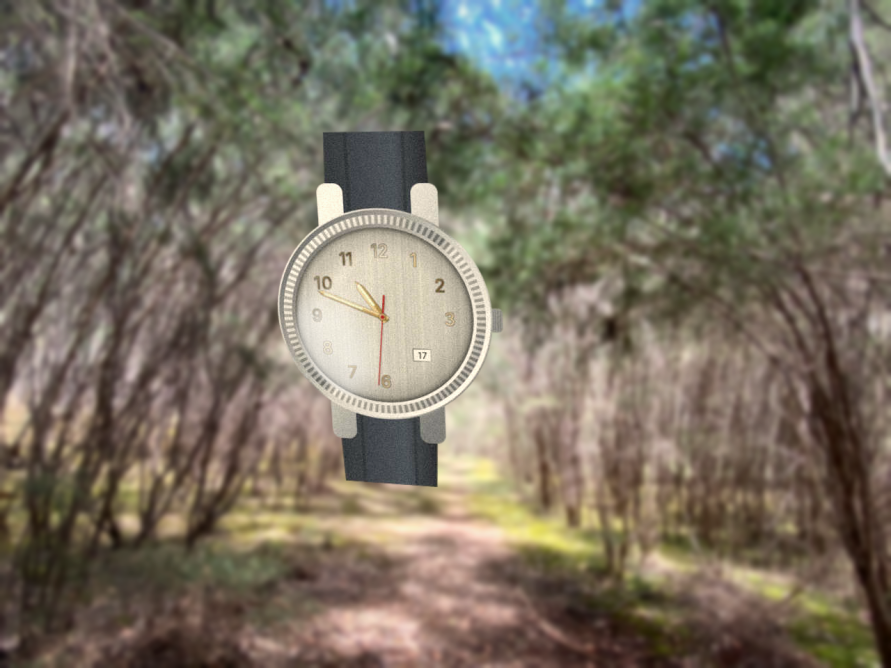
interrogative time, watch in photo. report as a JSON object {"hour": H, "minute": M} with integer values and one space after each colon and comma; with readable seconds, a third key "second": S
{"hour": 10, "minute": 48, "second": 31}
